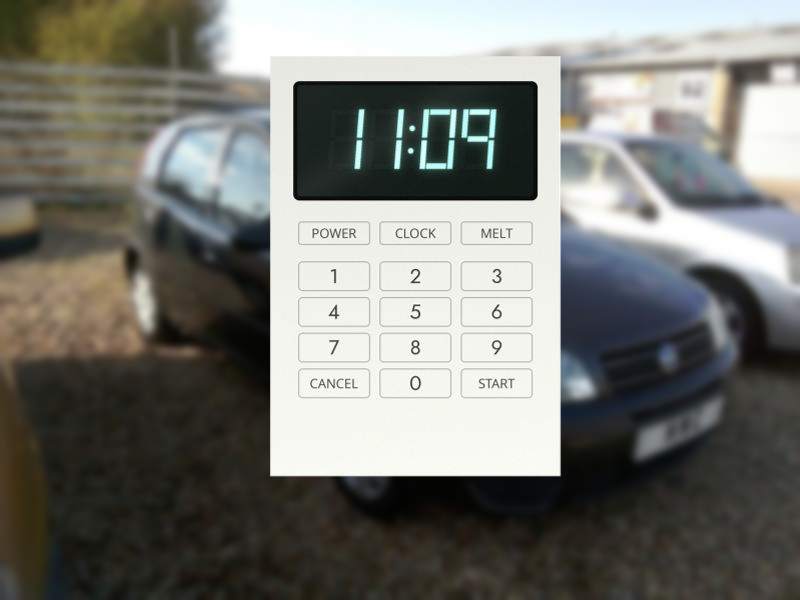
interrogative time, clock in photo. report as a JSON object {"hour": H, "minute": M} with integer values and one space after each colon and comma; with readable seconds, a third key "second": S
{"hour": 11, "minute": 9}
